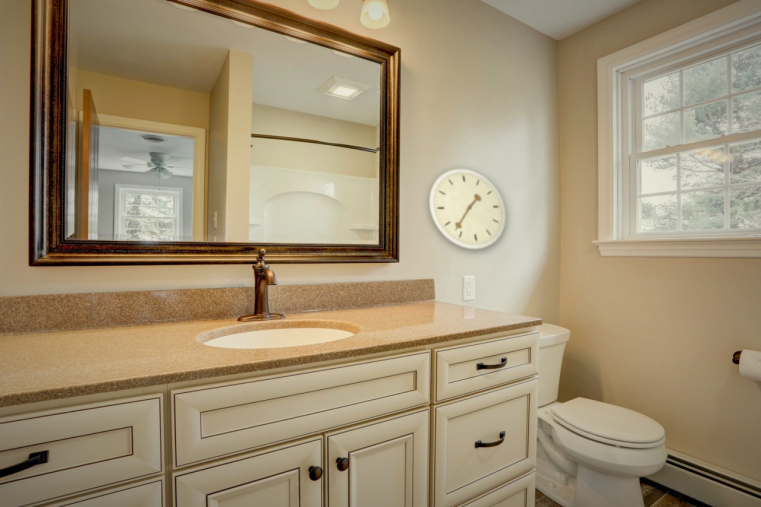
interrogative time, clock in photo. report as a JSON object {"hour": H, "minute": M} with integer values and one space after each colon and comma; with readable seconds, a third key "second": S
{"hour": 1, "minute": 37}
